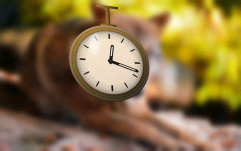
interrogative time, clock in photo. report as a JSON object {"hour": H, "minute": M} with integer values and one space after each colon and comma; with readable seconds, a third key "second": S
{"hour": 12, "minute": 18}
